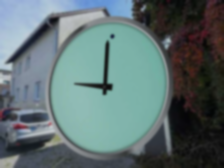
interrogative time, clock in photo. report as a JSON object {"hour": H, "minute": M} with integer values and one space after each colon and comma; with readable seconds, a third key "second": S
{"hour": 8, "minute": 59}
